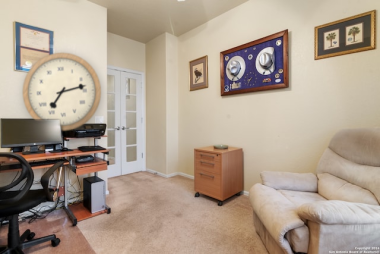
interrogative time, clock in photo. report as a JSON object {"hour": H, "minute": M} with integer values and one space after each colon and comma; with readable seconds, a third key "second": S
{"hour": 7, "minute": 13}
